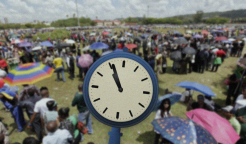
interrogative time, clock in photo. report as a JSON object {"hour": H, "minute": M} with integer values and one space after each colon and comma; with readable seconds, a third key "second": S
{"hour": 10, "minute": 56}
